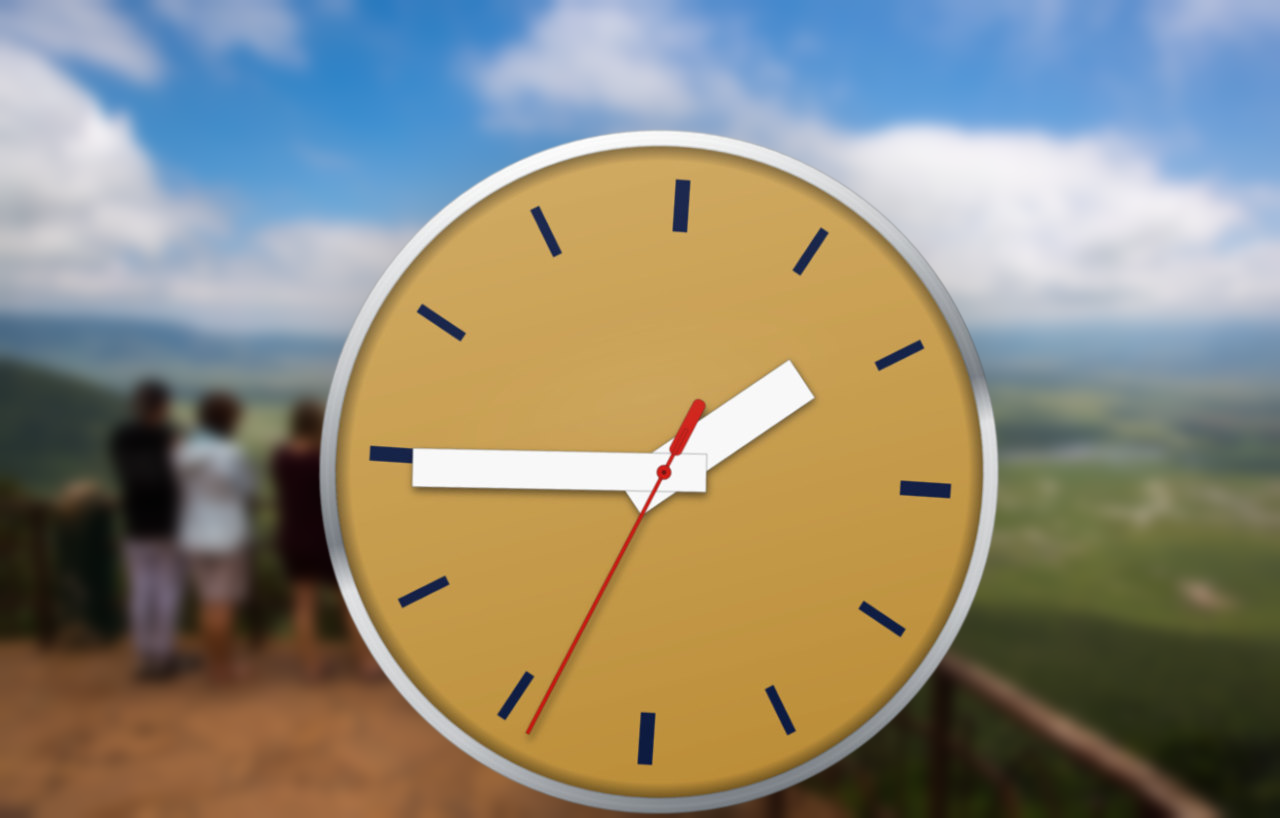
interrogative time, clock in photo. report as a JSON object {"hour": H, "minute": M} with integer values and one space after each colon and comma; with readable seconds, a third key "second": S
{"hour": 1, "minute": 44, "second": 34}
